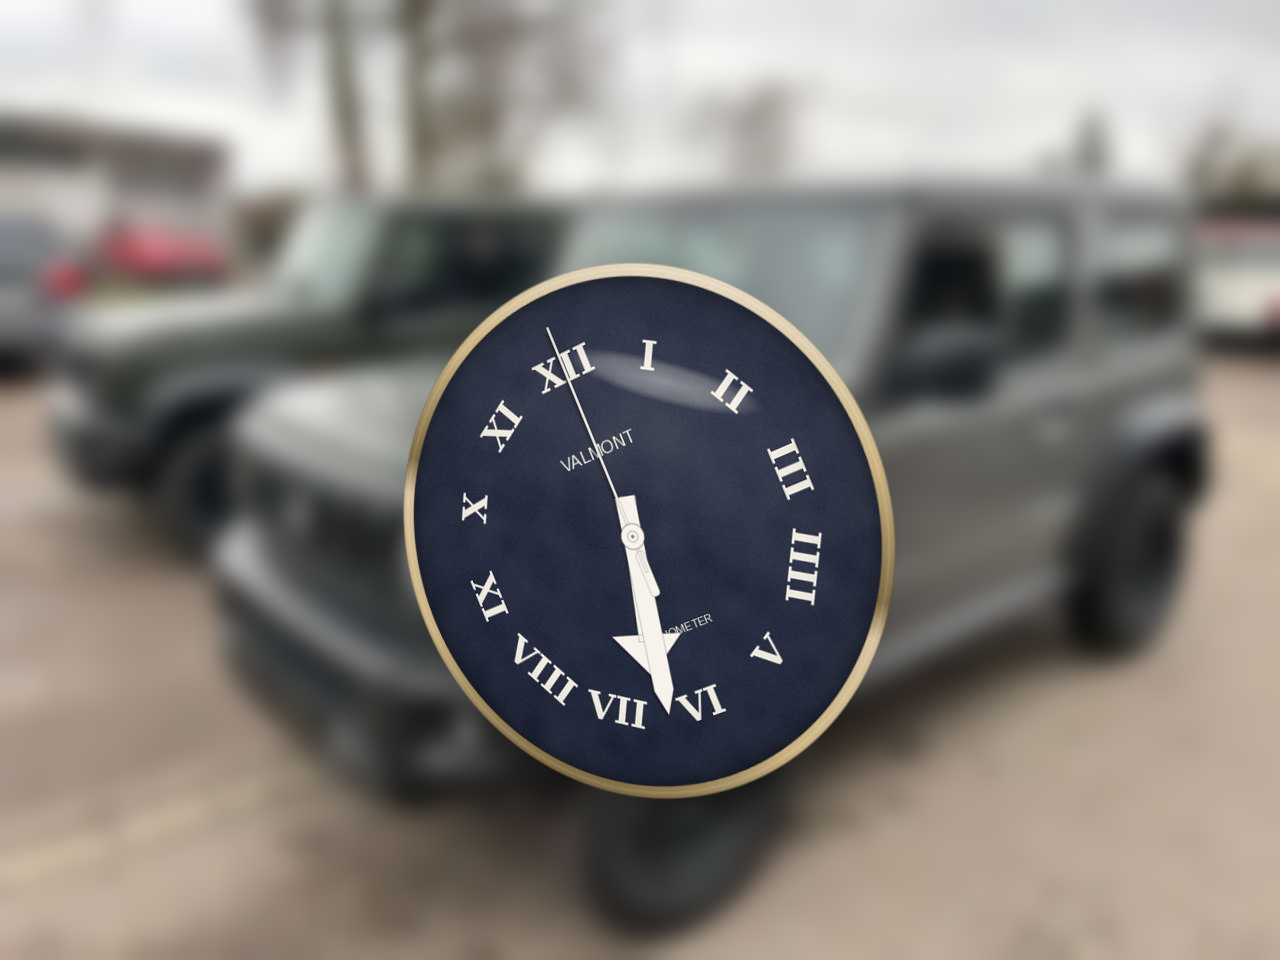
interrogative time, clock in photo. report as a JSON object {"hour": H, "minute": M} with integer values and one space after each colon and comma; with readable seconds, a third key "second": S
{"hour": 6, "minute": 32, "second": 0}
